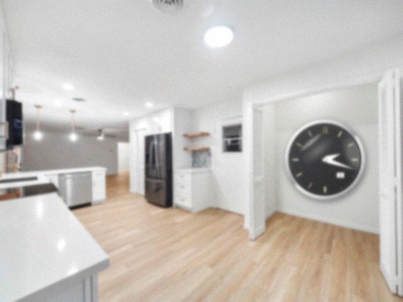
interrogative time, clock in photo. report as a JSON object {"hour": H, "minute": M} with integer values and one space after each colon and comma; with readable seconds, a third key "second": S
{"hour": 2, "minute": 18}
